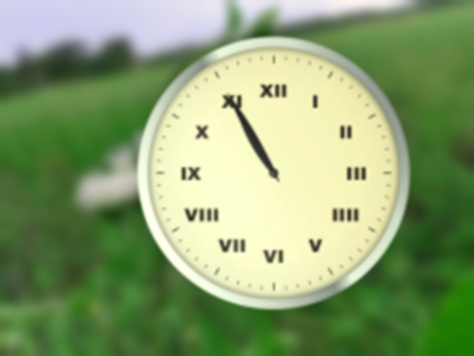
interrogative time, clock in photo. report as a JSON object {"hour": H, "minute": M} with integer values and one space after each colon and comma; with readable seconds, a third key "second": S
{"hour": 10, "minute": 55}
